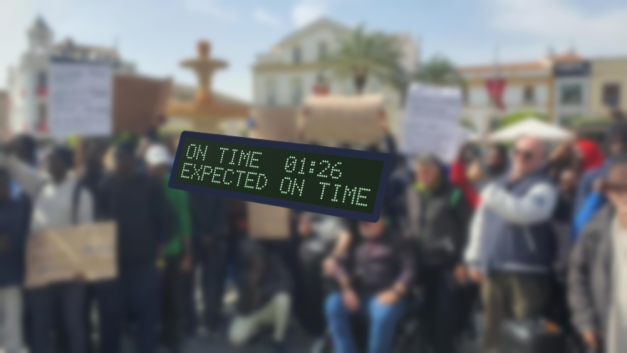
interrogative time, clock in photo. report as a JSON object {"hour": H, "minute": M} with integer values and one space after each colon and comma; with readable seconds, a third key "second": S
{"hour": 1, "minute": 26}
